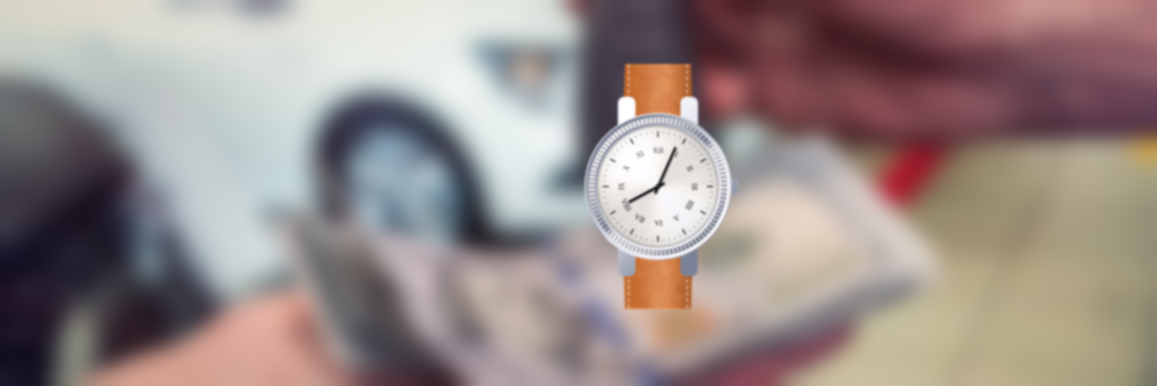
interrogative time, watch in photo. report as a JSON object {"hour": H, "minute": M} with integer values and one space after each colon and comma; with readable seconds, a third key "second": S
{"hour": 8, "minute": 4}
